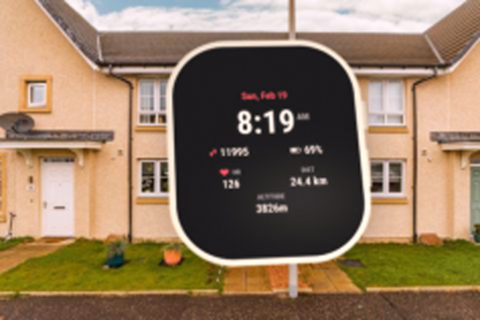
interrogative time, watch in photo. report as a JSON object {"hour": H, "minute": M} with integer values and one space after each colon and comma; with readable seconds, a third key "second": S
{"hour": 8, "minute": 19}
